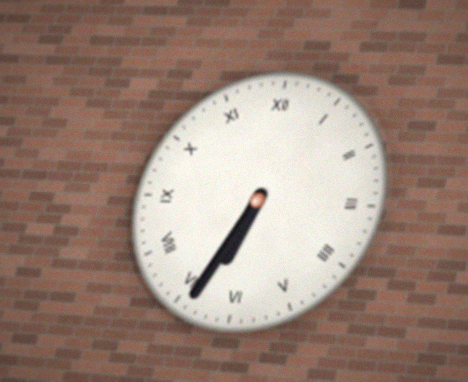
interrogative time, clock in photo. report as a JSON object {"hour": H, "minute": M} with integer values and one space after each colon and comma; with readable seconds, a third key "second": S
{"hour": 6, "minute": 34}
